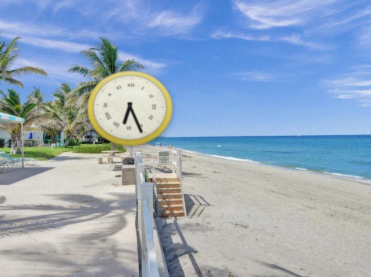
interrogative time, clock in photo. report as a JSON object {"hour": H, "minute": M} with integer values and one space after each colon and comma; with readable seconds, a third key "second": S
{"hour": 6, "minute": 26}
